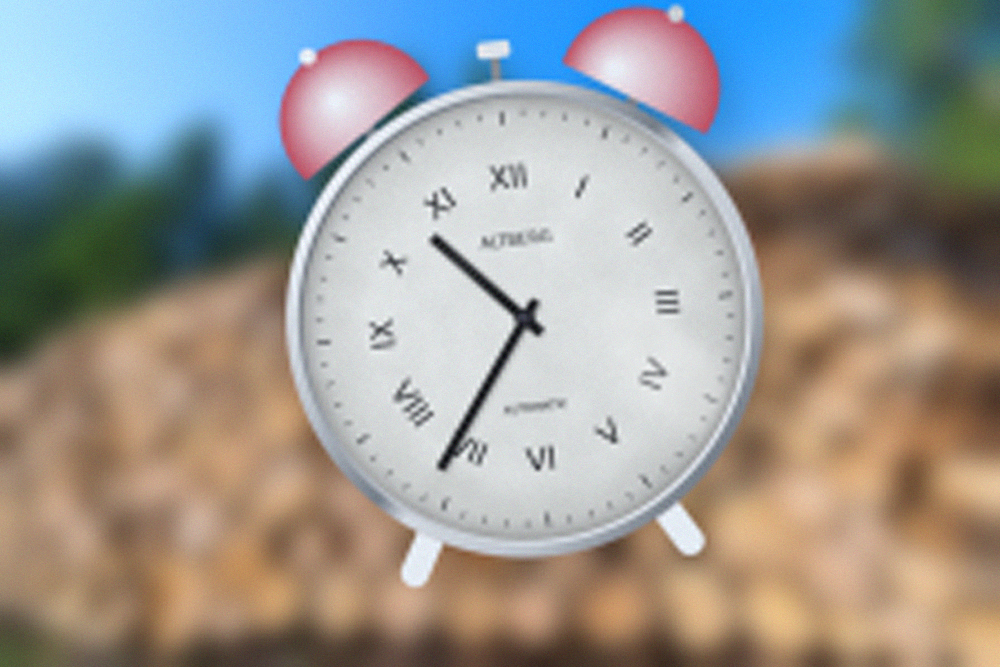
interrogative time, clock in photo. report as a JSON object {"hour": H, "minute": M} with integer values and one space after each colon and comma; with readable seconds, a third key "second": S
{"hour": 10, "minute": 36}
